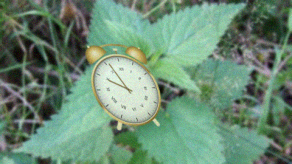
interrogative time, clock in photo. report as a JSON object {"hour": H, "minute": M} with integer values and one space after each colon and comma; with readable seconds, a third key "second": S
{"hour": 9, "minute": 56}
